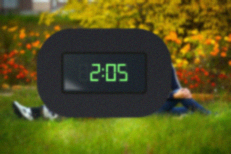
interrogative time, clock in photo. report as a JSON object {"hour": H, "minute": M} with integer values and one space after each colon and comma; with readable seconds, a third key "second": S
{"hour": 2, "minute": 5}
